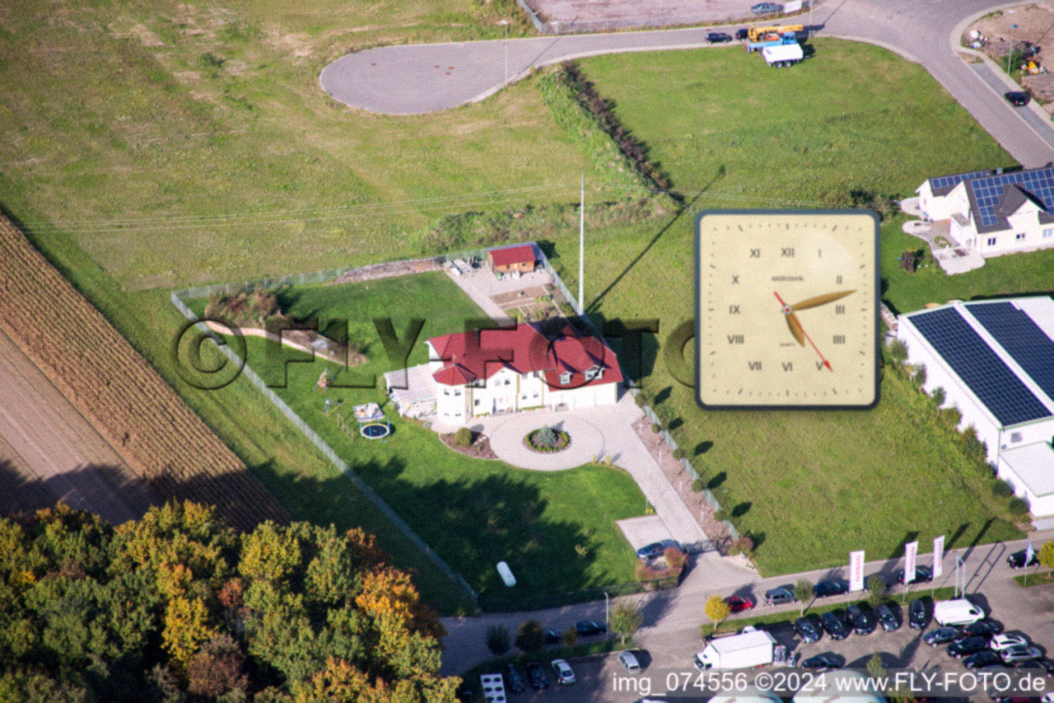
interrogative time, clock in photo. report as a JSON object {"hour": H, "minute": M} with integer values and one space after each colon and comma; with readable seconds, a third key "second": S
{"hour": 5, "minute": 12, "second": 24}
